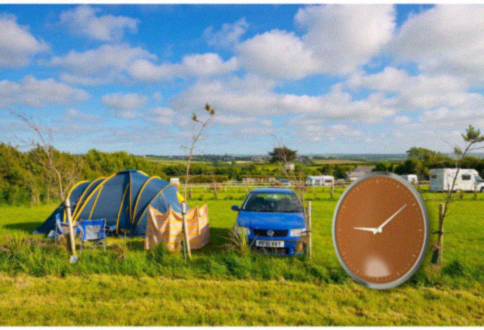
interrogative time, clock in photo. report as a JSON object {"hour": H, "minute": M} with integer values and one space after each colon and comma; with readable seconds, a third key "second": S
{"hour": 9, "minute": 9}
